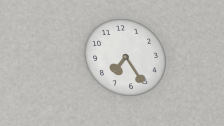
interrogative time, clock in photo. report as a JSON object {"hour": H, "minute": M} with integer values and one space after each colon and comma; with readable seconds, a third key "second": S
{"hour": 7, "minute": 26}
